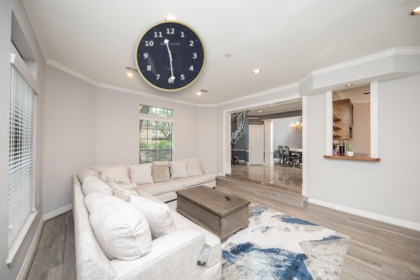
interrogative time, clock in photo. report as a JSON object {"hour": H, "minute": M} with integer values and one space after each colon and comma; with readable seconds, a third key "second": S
{"hour": 11, "minute": 29}
